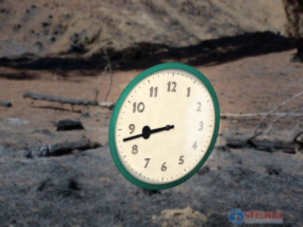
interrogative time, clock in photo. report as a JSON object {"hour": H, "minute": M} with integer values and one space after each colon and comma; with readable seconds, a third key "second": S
{"hour": 8, "minute": 43}
